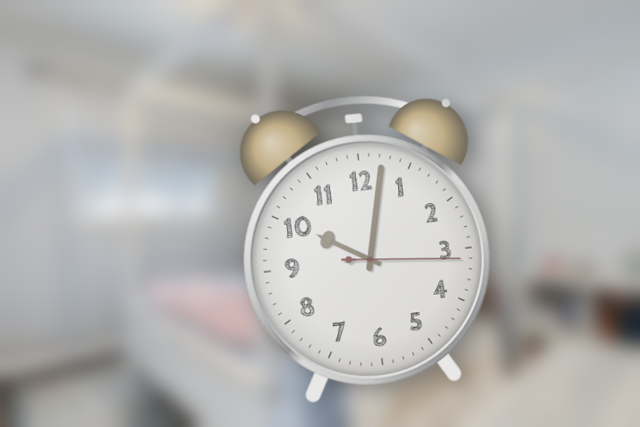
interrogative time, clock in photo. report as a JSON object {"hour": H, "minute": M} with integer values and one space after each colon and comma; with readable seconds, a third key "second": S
{"hour": 10, "minute": 2, "second": 16}
